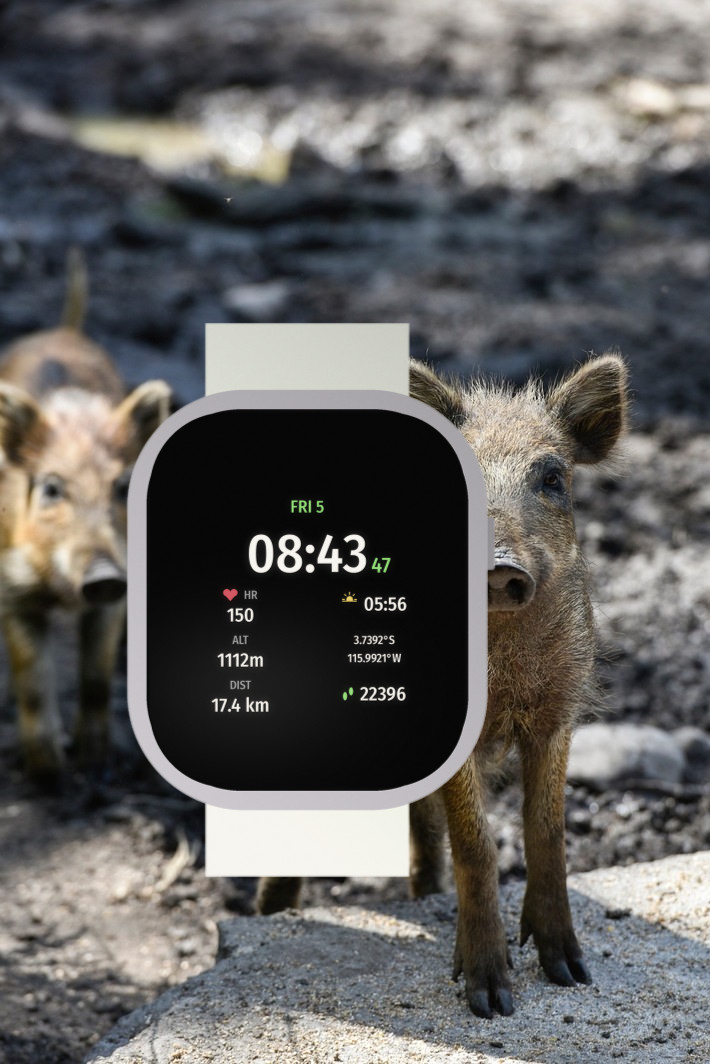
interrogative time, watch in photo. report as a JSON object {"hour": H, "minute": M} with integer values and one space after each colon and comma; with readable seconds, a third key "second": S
{"hour": 8, "minute": 43, "second": 47}
